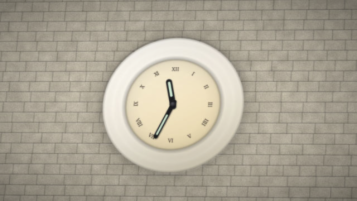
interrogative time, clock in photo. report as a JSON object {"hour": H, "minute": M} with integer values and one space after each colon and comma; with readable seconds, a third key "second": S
{"hour": 11, "minute": 34}
